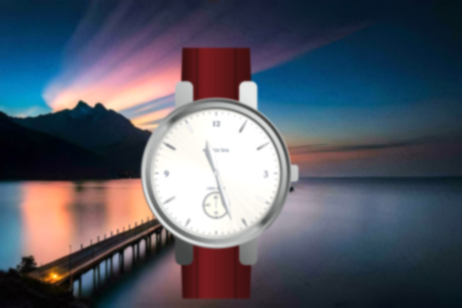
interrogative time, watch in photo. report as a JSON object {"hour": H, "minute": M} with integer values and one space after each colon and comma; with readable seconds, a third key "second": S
{"hour": 11, "minute": 27}
